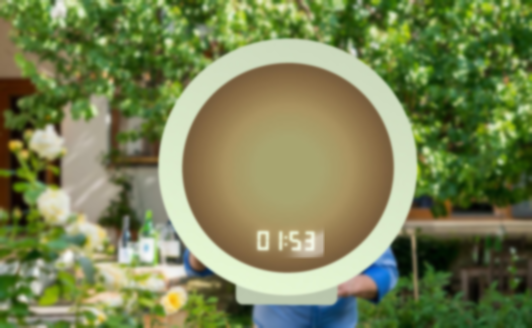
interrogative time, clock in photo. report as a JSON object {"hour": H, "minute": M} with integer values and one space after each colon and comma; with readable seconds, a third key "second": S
{"hour": 1, "minute": 53}
